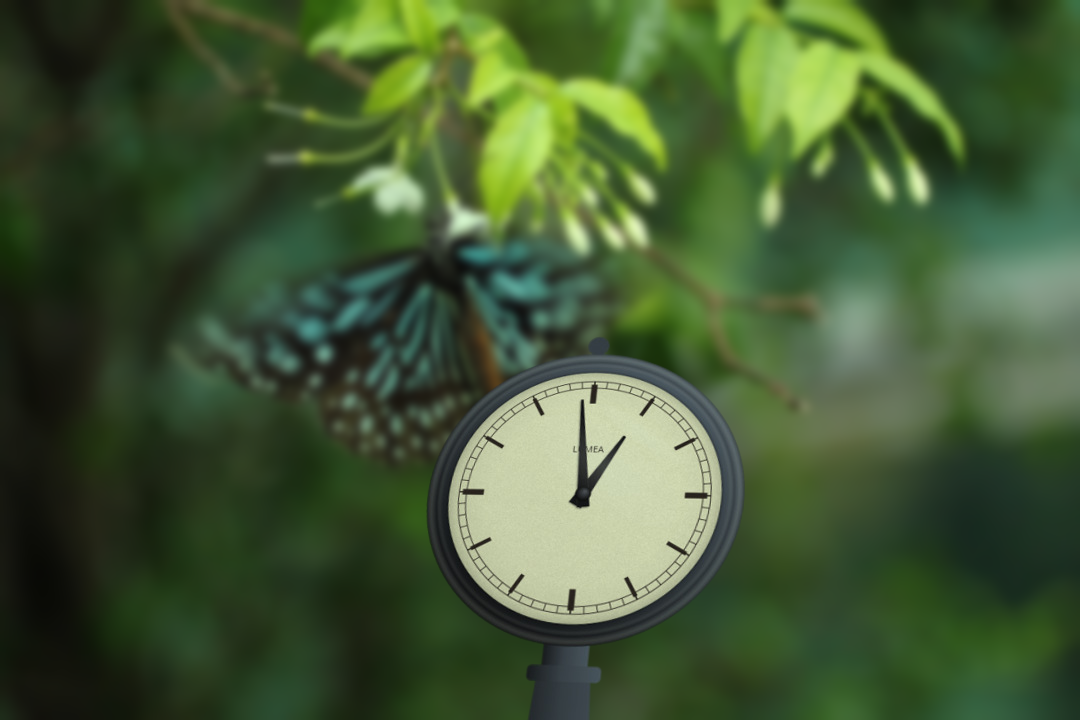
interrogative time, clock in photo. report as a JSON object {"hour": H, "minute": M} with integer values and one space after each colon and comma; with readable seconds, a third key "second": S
{"hour": 12, "minute": 59}
